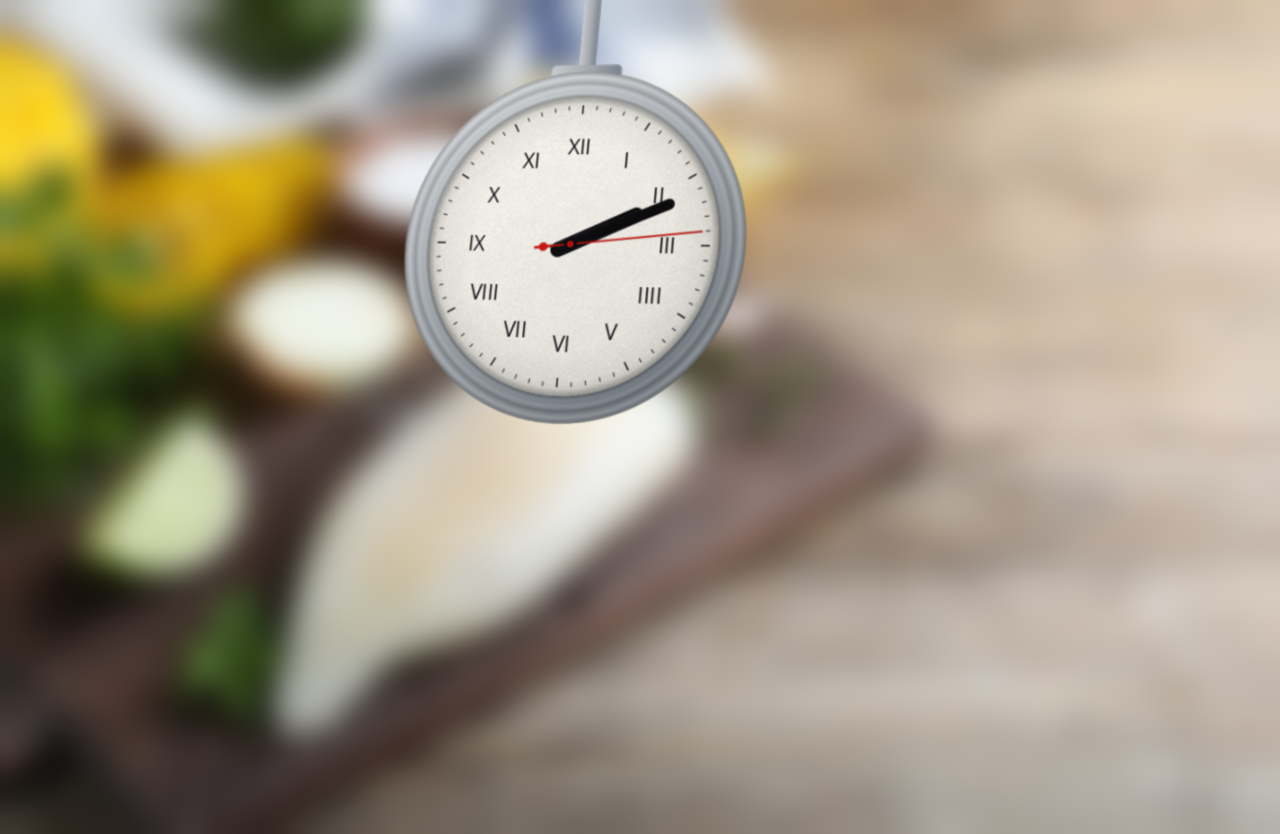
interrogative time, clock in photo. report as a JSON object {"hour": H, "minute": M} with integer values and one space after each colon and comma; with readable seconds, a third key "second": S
{"hour": 2, "minute": 11, "second": 14}
